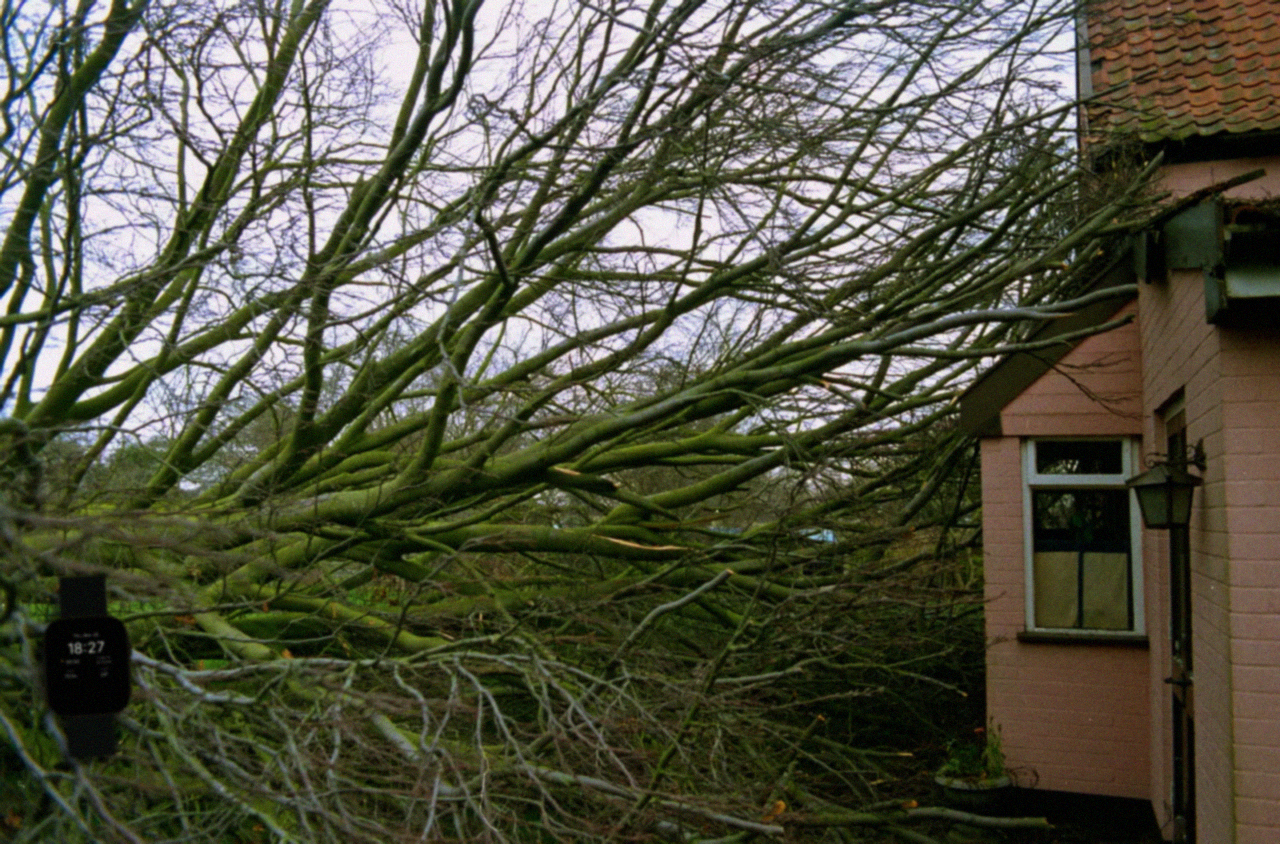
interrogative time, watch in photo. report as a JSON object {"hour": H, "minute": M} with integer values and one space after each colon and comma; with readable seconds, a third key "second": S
{"hour": 18, "minute": 27}
